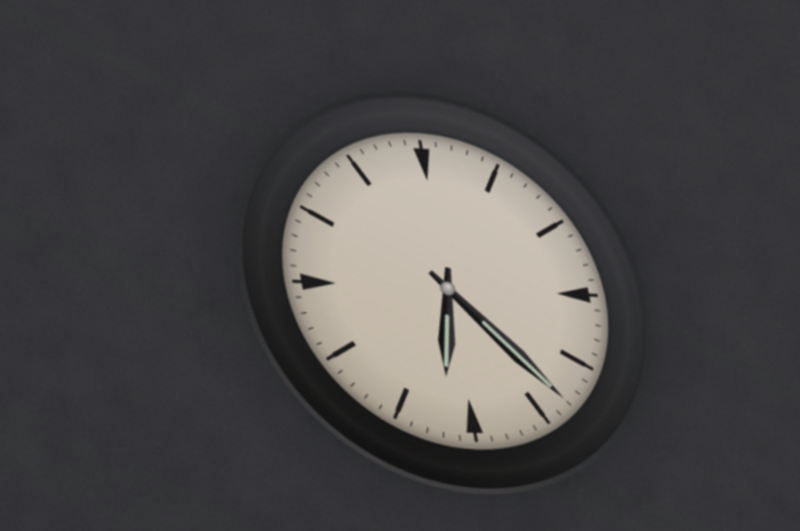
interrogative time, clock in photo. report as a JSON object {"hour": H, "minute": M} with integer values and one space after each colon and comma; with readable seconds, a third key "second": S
{"hour": 6, "minute": 23}
